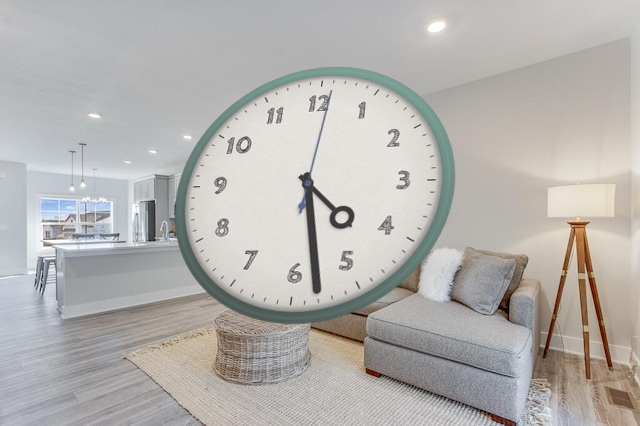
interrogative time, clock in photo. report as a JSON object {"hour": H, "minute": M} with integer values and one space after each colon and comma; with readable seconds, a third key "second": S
{"hour": 4, "minute": 28, "second": 1}
